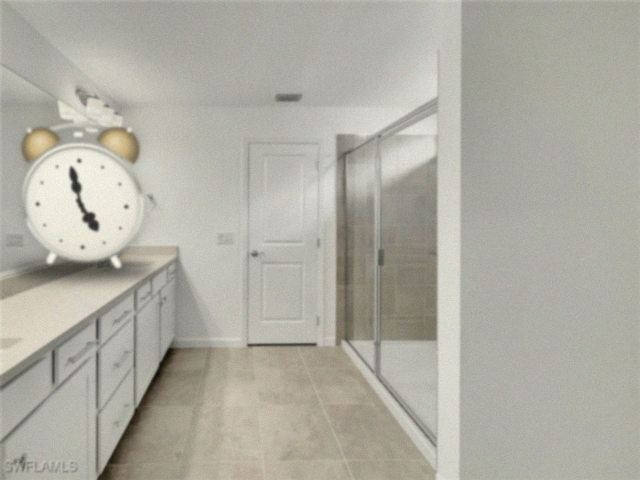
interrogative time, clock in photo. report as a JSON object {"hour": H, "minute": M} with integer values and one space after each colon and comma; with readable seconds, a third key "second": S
{"hour": 4, "minute": 58}
